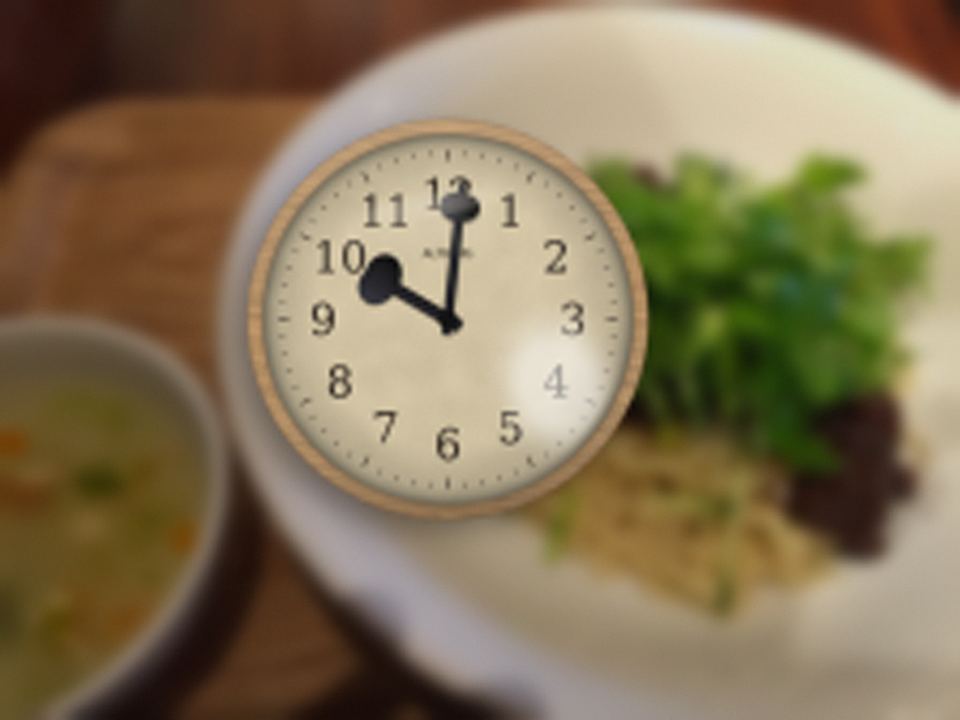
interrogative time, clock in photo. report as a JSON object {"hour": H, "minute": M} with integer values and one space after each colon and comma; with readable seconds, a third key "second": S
{"hour": 10, "minute": 1}
